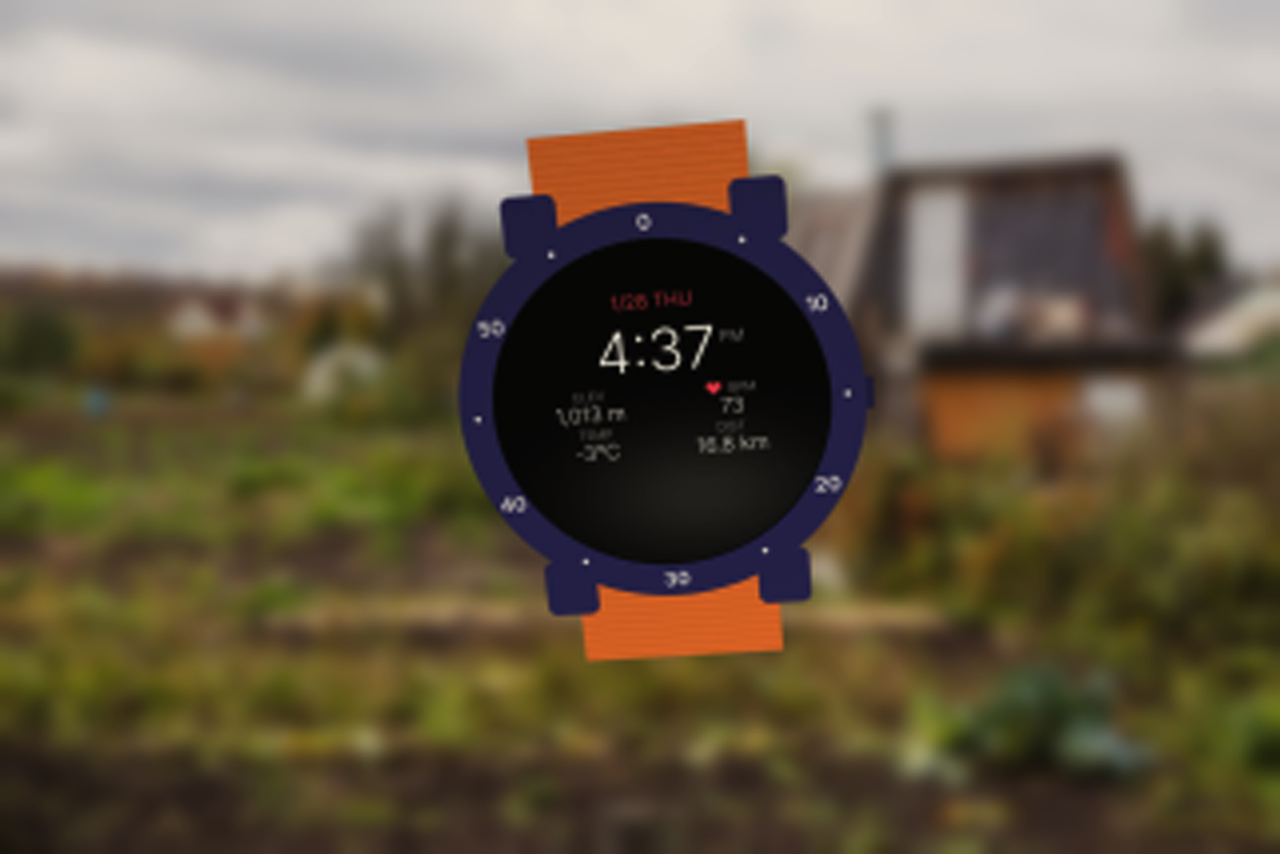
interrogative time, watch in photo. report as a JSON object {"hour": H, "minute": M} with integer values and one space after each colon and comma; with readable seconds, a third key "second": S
{"hour": 4, "minute": 37}
